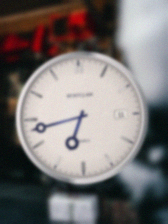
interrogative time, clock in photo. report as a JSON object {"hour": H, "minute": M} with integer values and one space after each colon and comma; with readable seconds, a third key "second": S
{"hour": 6, "minute": 43}
